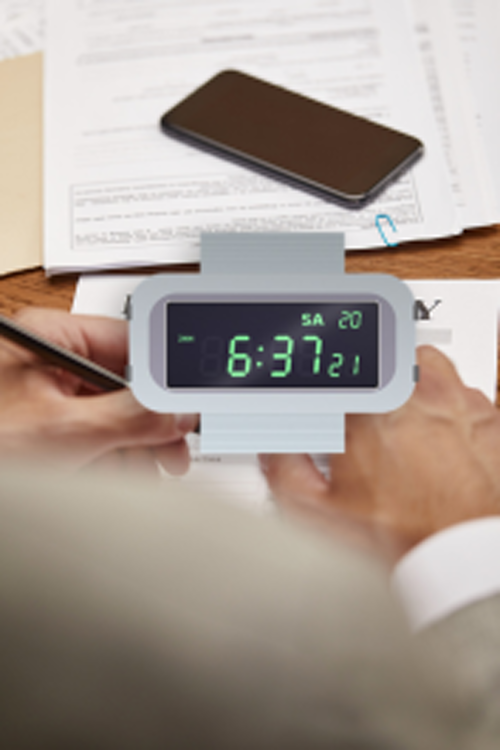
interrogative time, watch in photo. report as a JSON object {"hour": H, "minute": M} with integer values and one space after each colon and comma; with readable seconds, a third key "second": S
{"hour": 6, "minute": 37, "second": 21}
